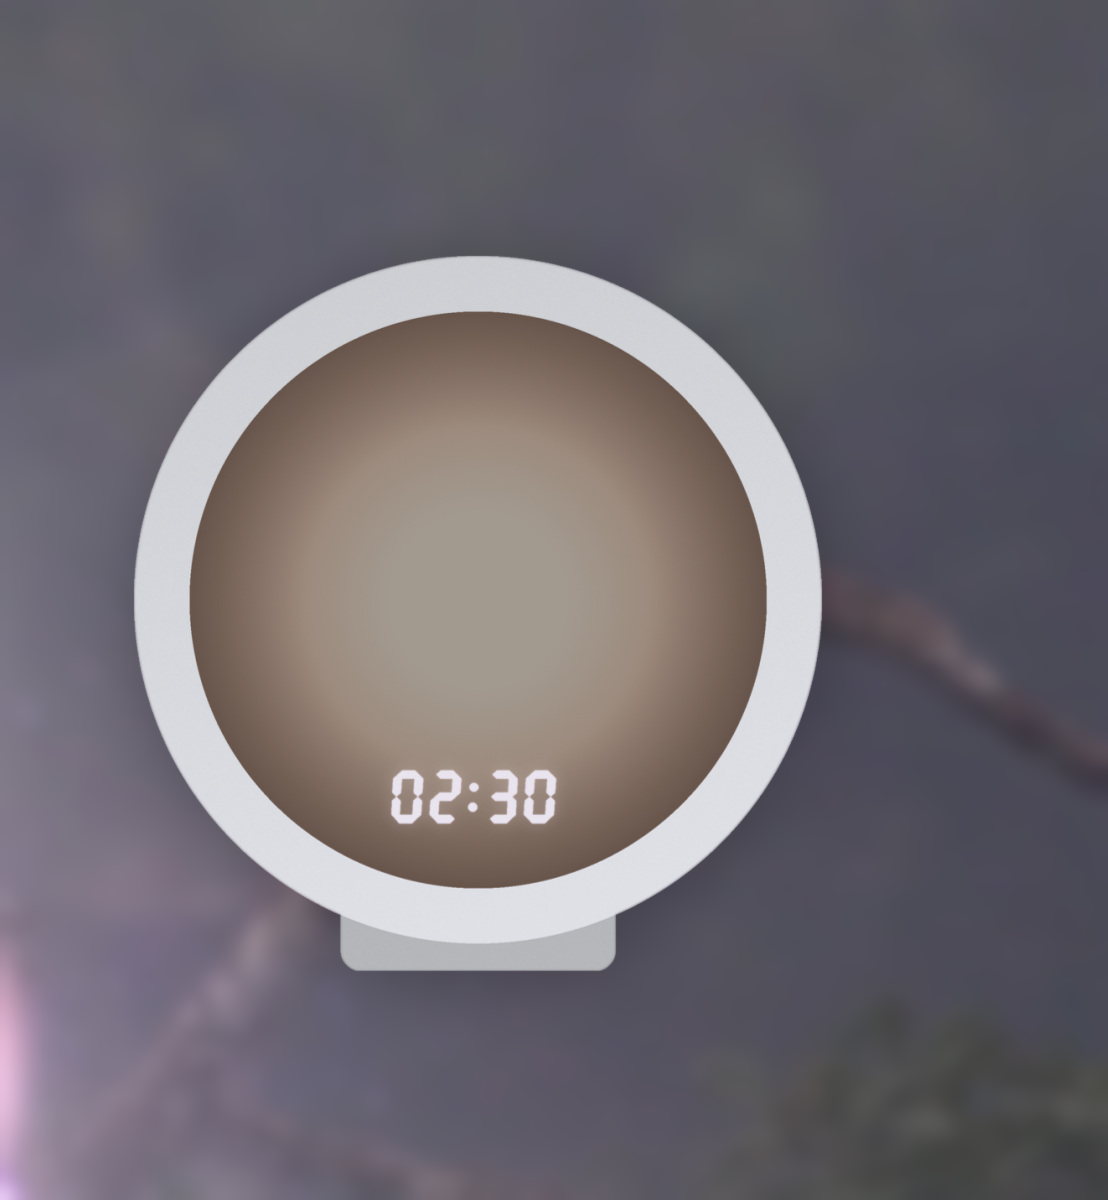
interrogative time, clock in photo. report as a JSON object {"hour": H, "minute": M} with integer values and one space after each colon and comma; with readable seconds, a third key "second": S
{"hour": 2, "minute": 30}
